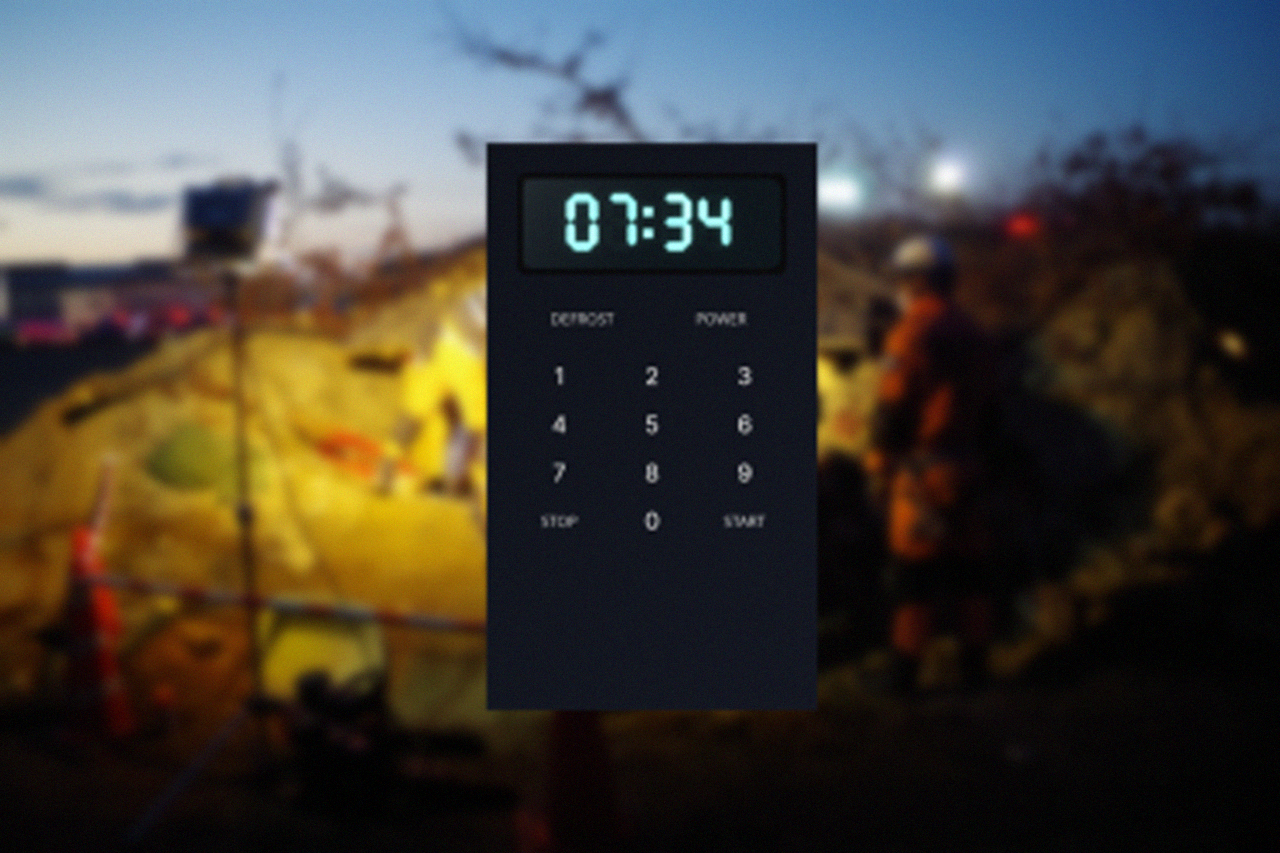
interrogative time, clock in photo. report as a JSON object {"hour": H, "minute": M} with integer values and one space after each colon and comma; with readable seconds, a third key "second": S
{"hour": 7, "minute": 34}
